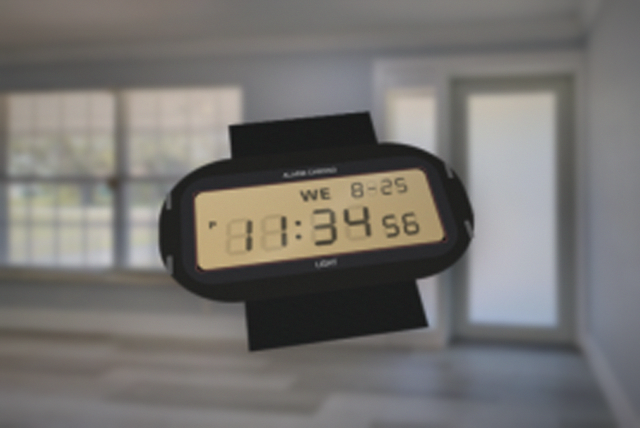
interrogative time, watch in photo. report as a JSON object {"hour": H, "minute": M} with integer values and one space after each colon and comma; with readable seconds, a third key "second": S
{"hour": 11, "minute": 34, "second": 56}
